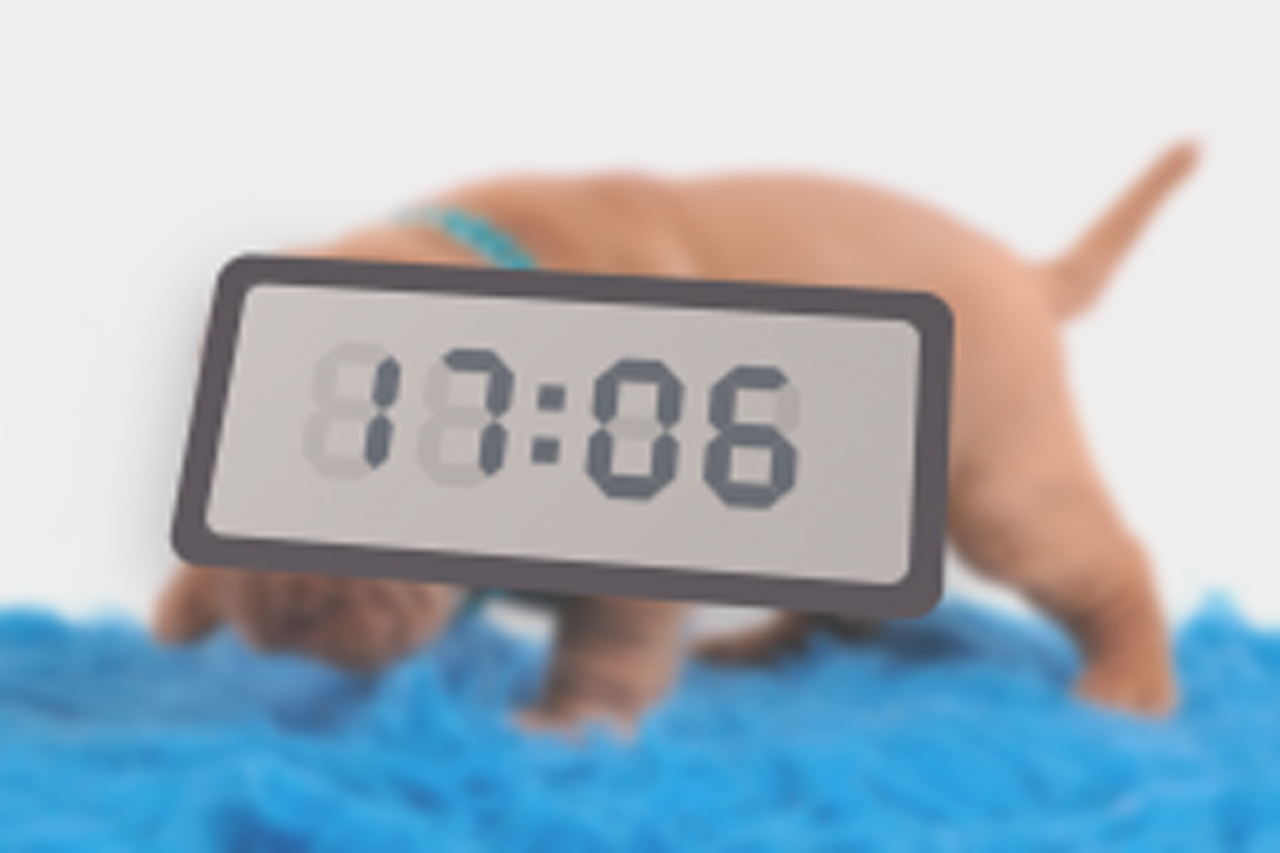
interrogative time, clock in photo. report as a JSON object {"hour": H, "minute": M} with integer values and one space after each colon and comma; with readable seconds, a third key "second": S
{"hour": 17, "minute": 6}
